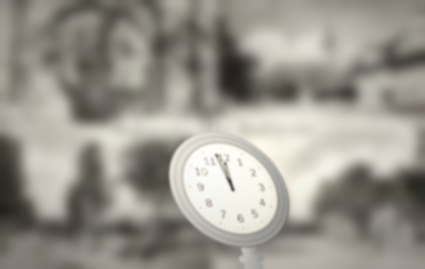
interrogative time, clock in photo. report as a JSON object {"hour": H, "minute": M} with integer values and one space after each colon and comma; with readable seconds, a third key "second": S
{"hour": 11, "minute": 58}
